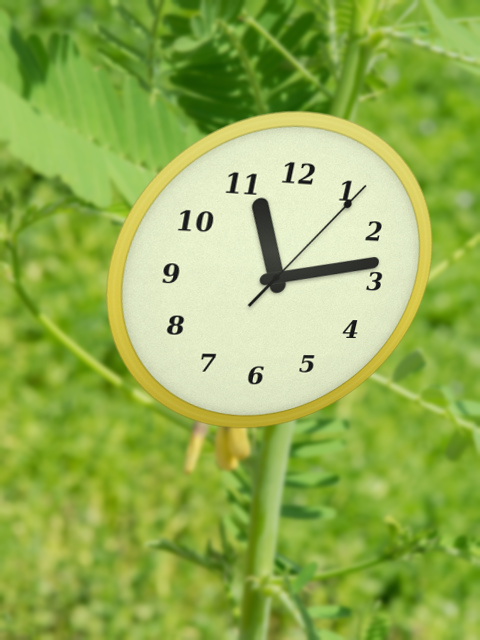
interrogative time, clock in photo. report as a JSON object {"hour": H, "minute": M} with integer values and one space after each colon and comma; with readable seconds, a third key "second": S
{"hour": 11, "minute": 13, "second": 6}
